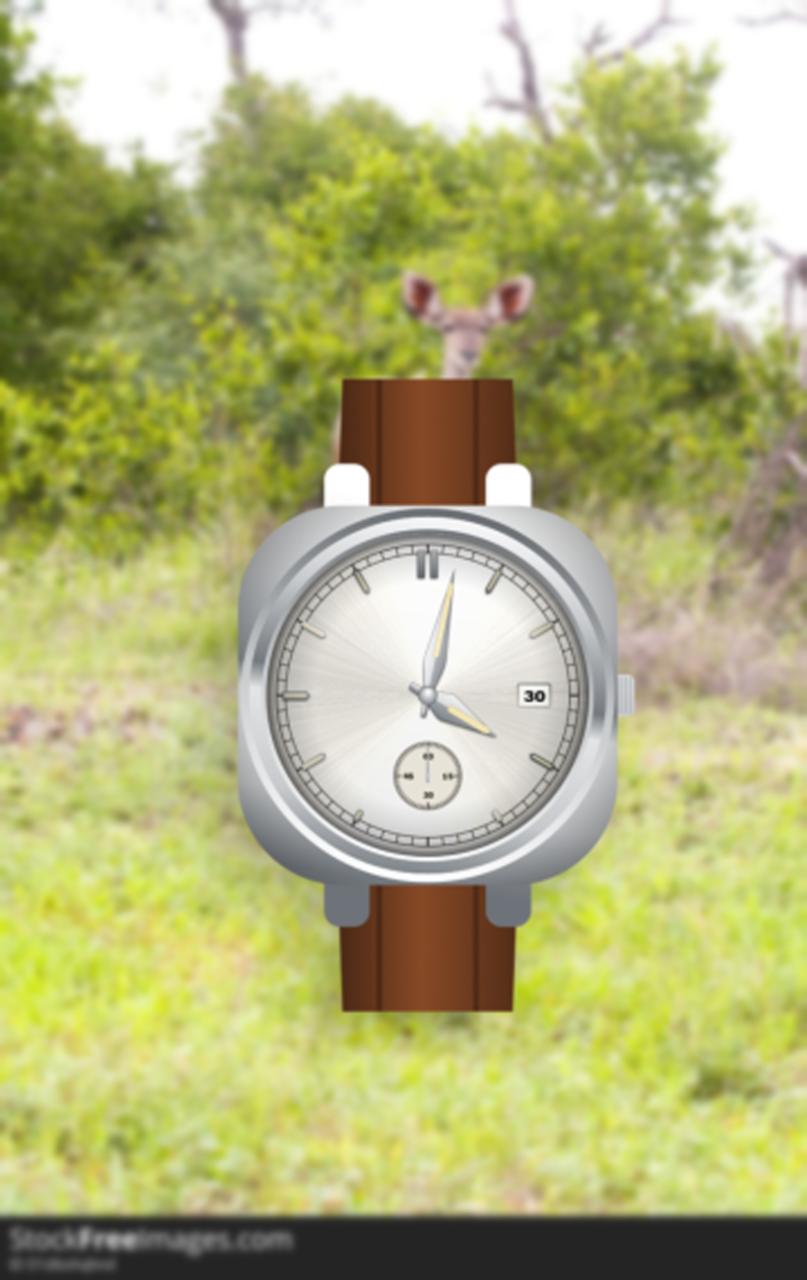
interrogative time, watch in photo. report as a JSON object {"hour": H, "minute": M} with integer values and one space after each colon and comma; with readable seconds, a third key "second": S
{"hour": 4, "minute": 2}
